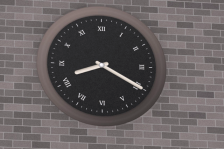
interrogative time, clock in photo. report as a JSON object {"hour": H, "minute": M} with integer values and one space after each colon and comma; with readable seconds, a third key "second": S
{"hour": 8, "minute": 20}
